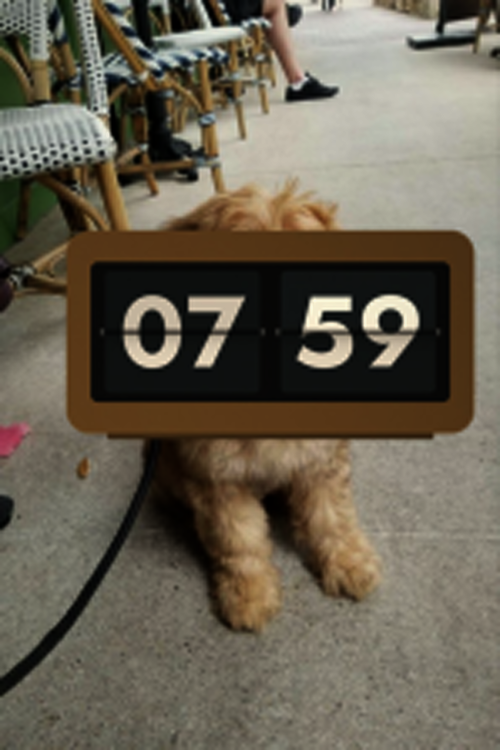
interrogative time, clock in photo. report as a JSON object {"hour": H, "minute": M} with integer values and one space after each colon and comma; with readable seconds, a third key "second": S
{"hour": 7, "minute": 59}
